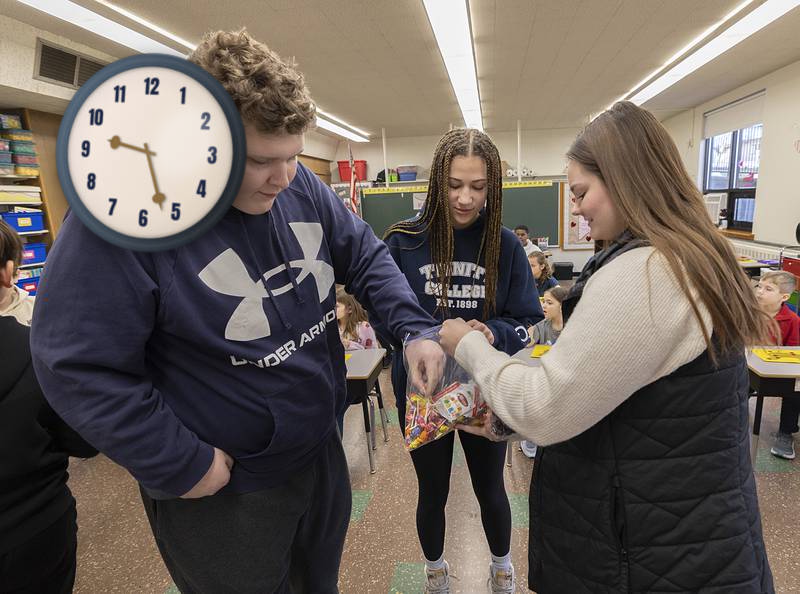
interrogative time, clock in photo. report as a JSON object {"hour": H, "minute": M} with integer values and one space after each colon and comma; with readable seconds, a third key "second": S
{"hour": 9, "minute": 27}
